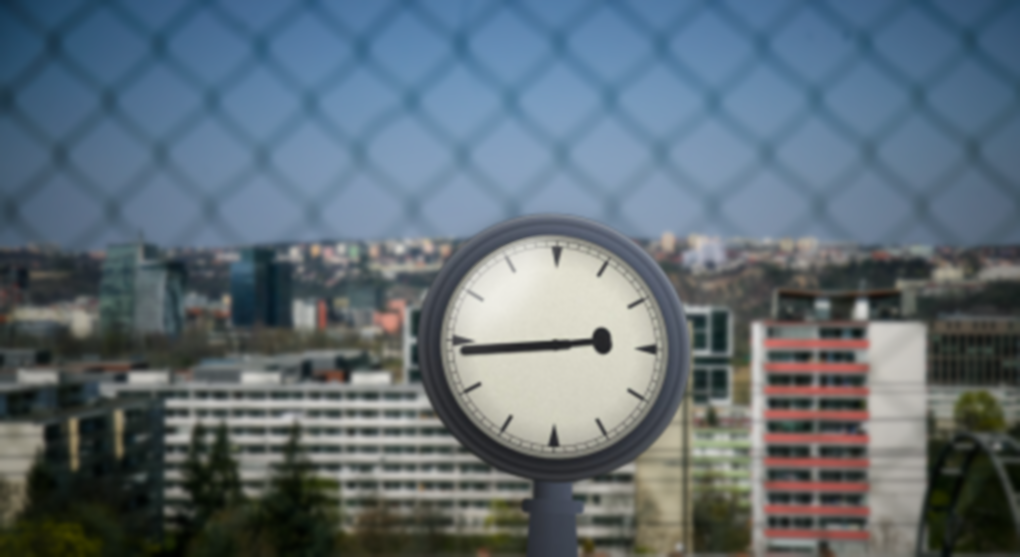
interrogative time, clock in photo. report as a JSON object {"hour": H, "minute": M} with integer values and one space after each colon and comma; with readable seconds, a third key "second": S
{"hour": 2, "minute": 44}
